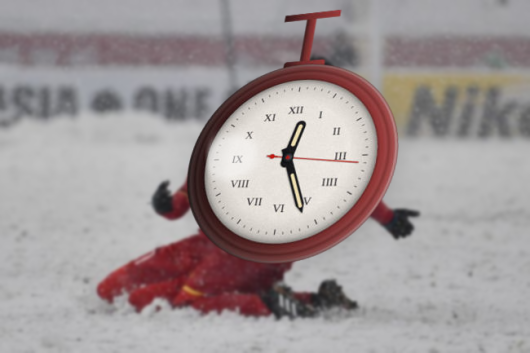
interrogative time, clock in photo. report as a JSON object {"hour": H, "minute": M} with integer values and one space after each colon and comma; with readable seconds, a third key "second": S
{"hour": 12, "minute": 26, "second": 16}
